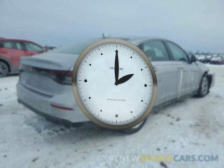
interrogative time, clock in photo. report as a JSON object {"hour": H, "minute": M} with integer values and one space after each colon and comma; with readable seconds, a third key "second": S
{"hour": 2, "minute": 0}
